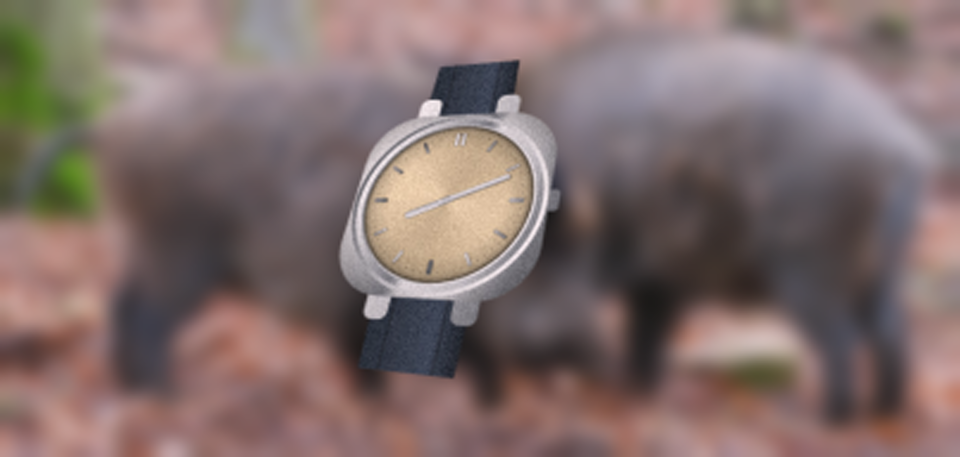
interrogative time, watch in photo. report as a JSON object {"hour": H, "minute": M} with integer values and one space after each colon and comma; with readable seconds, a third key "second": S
{"hour": 8, "minute": 11}
